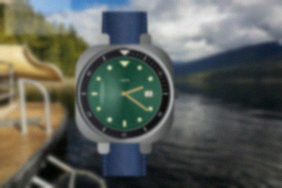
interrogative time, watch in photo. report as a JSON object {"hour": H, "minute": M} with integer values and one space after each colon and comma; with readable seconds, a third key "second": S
{"hour": 2, "minute": 21}
